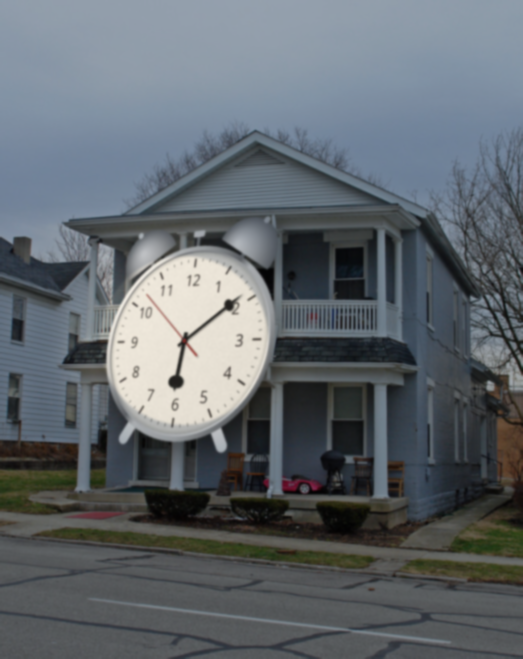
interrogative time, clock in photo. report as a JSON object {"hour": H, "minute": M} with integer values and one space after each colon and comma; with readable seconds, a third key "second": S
{"hour": 6, "minute": 8, "second": 52}
